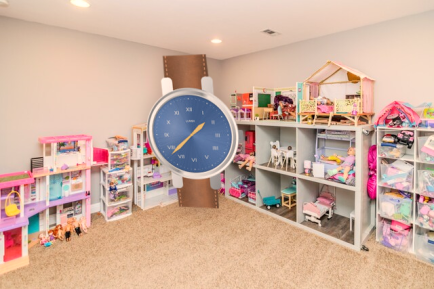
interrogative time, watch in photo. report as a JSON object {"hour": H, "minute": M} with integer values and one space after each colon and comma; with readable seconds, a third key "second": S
{"hour": 1, "minute": 38}
